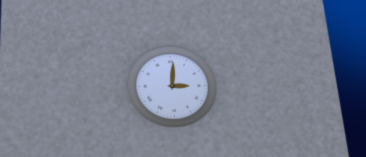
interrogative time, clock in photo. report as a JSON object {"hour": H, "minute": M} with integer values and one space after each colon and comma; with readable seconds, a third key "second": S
{"hour": 3, "minute": 1}
